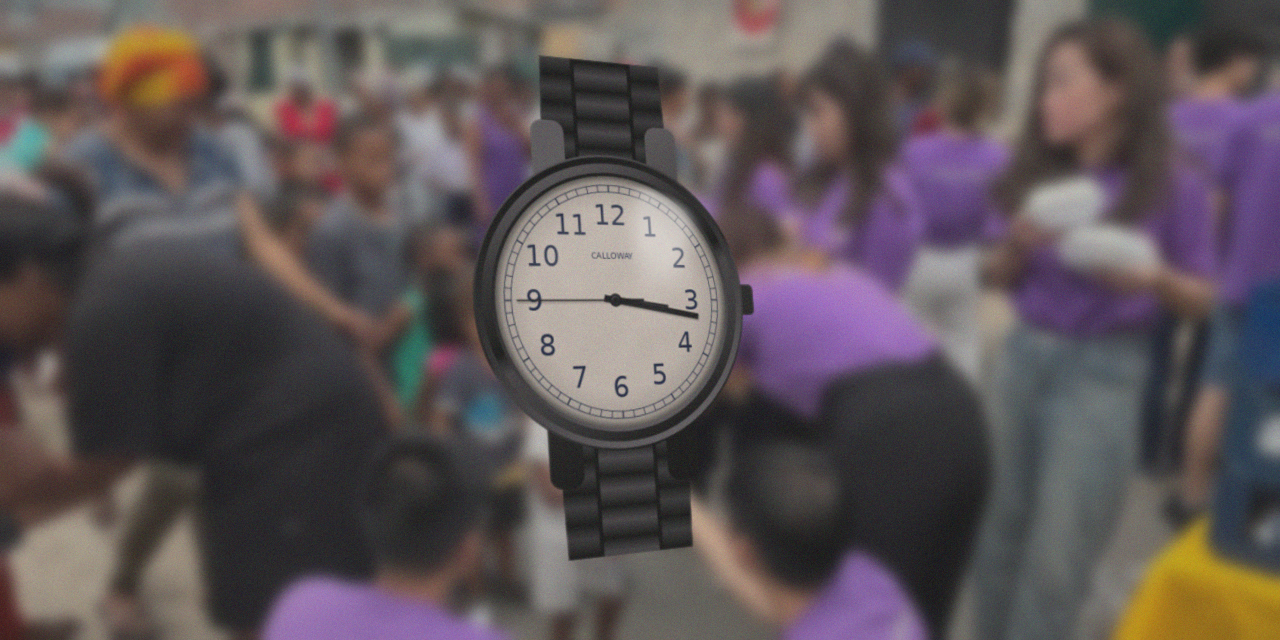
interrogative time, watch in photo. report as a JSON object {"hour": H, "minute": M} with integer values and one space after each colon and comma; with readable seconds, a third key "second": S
{"hour": 3, "minute": 16, "second": 45}
